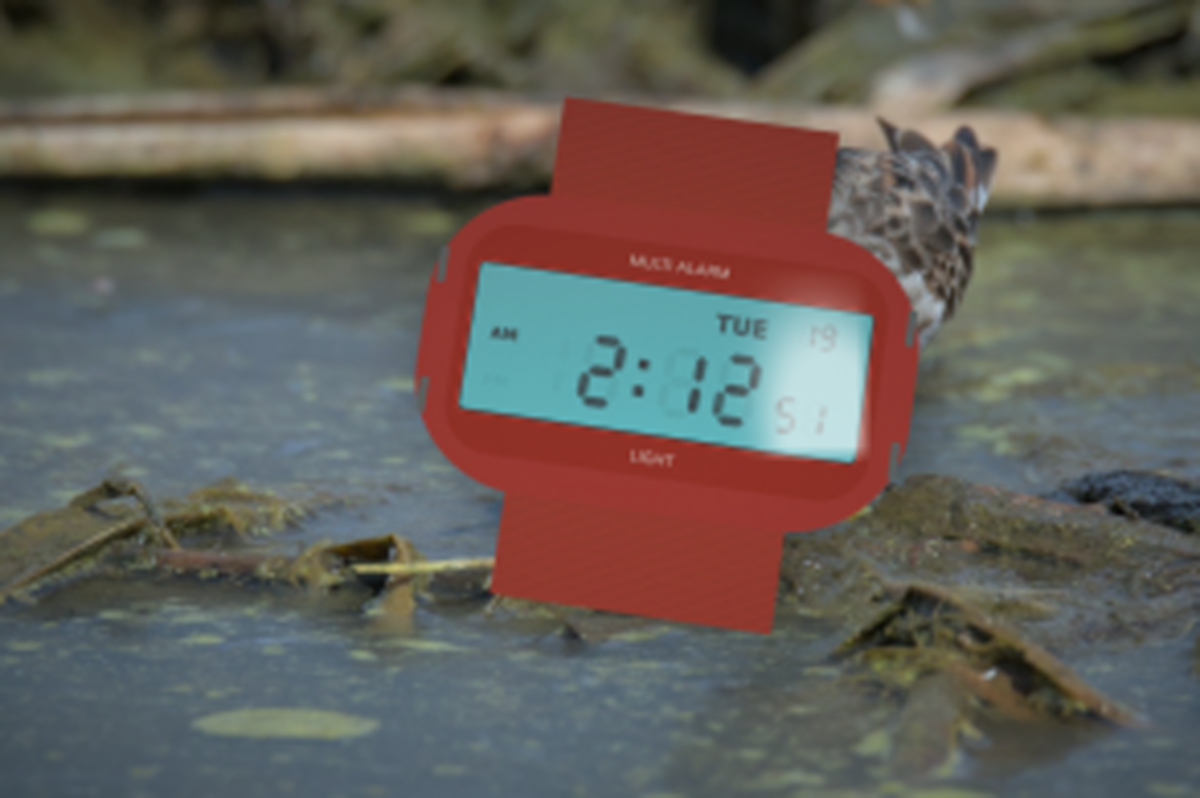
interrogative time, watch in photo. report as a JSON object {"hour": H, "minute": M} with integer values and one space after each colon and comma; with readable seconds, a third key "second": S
{"hour": 2, "minute": 12, "second": 51}
